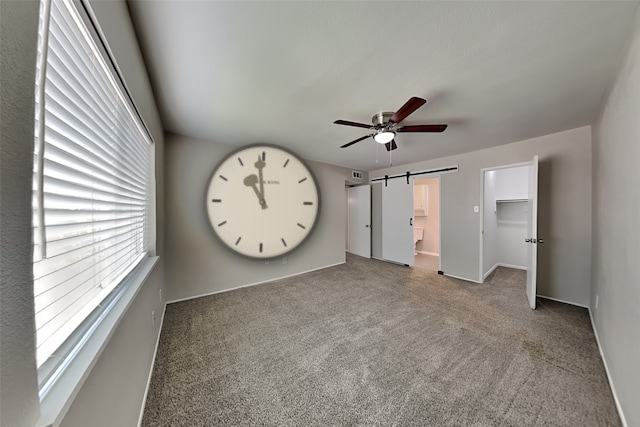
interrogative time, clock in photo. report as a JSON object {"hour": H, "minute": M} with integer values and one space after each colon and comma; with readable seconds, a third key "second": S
{"hour": 10, "minute": 59}
